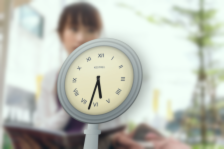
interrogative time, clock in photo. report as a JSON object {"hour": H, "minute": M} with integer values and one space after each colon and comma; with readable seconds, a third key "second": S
{"hour": 5, "minute": 32}
